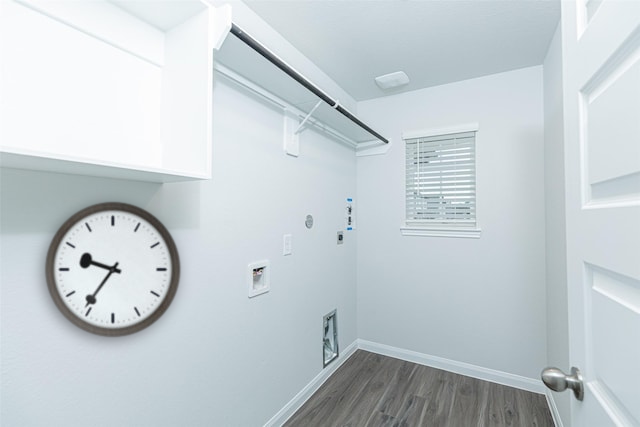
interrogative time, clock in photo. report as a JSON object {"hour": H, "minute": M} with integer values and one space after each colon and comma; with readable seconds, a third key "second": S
{"hour": 9, "minute": 36}
